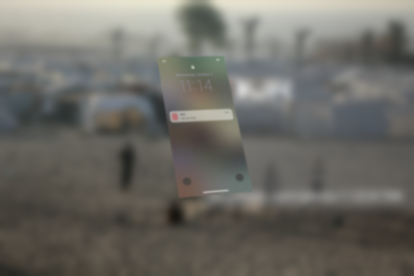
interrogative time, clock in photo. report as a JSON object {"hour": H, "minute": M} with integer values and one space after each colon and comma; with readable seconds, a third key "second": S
{"hour": 11, "minute": 14}
